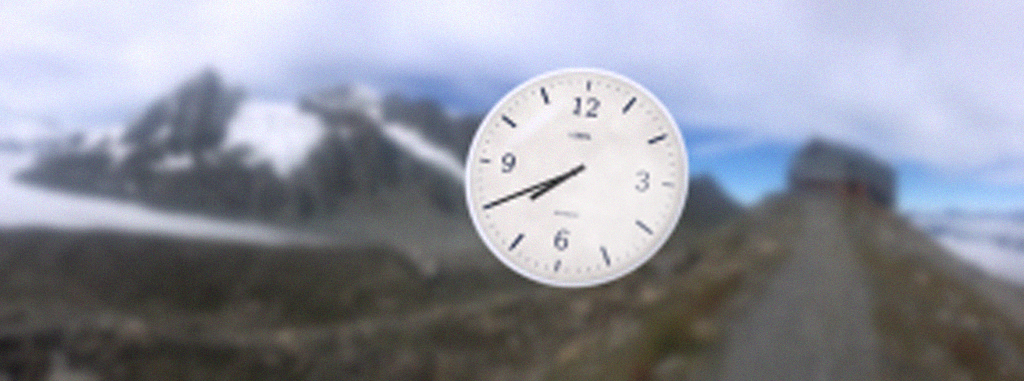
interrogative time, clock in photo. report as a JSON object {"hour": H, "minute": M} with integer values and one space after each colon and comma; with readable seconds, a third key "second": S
{"hour": 7, "minute": 40}
